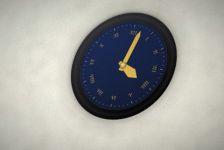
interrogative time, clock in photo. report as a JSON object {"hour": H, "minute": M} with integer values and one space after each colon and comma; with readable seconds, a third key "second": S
{"hour": 4, "minute": 2}
